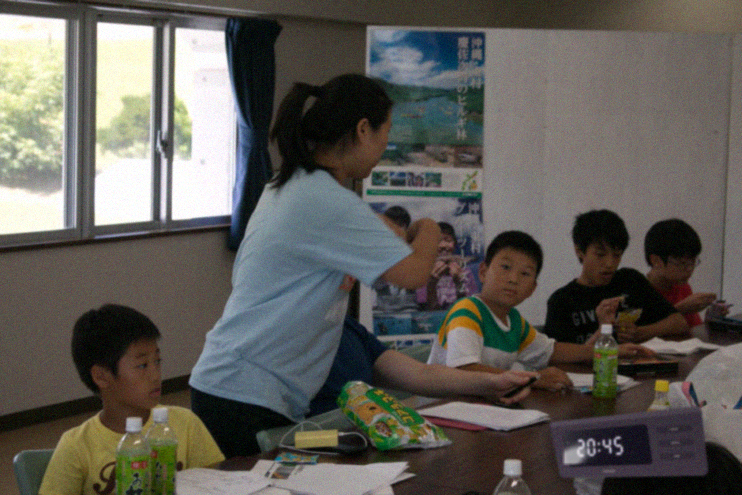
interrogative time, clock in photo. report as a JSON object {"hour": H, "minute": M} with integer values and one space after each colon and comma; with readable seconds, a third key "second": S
{"hour": 20, "minute": 45}
